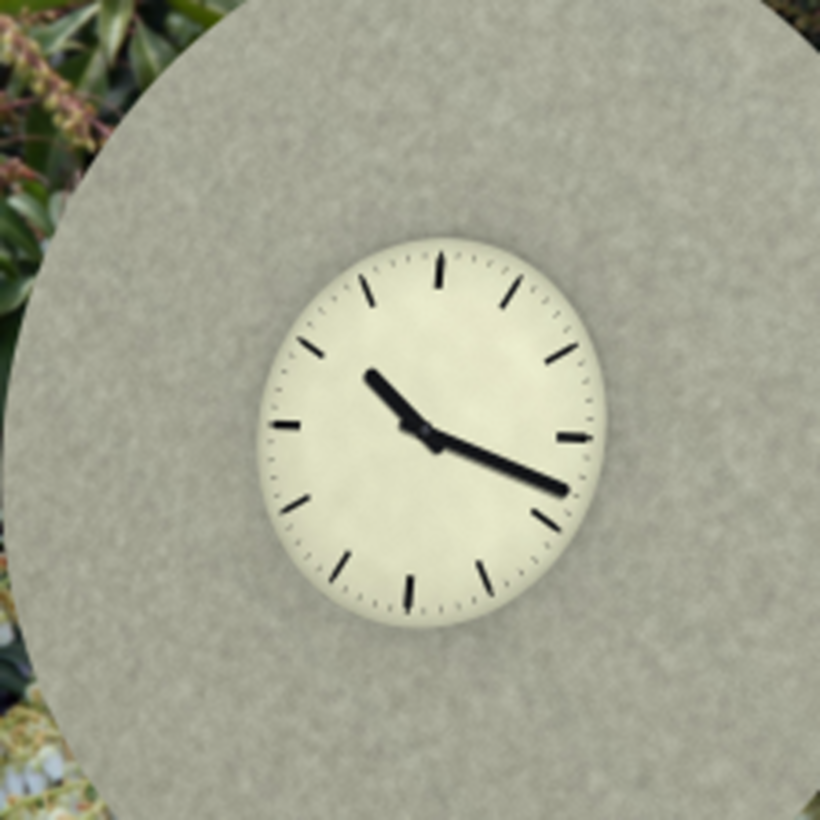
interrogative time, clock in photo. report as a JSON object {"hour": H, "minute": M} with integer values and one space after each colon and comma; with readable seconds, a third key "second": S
{"hour": 10, "minute": 18}
